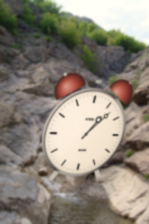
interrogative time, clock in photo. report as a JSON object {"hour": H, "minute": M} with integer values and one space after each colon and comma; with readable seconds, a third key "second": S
{"hour": 1, "minute": 7}
